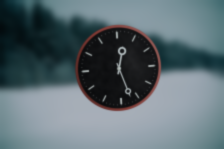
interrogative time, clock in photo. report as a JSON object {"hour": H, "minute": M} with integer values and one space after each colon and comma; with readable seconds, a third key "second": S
{"hour": 12, "minute": 27}
